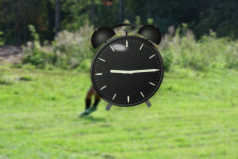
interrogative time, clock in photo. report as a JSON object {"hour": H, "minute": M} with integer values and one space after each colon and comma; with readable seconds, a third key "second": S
{"hour": 9, "minute": 15}
